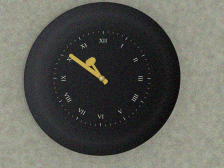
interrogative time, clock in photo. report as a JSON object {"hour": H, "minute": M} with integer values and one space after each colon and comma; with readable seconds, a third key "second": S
{"hour": 10, "minute": 51}
